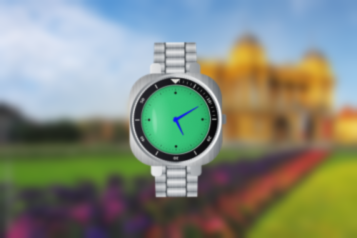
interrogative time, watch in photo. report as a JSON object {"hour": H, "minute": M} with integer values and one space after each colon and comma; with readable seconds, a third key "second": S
{"hour": 5, "minute": 10}
